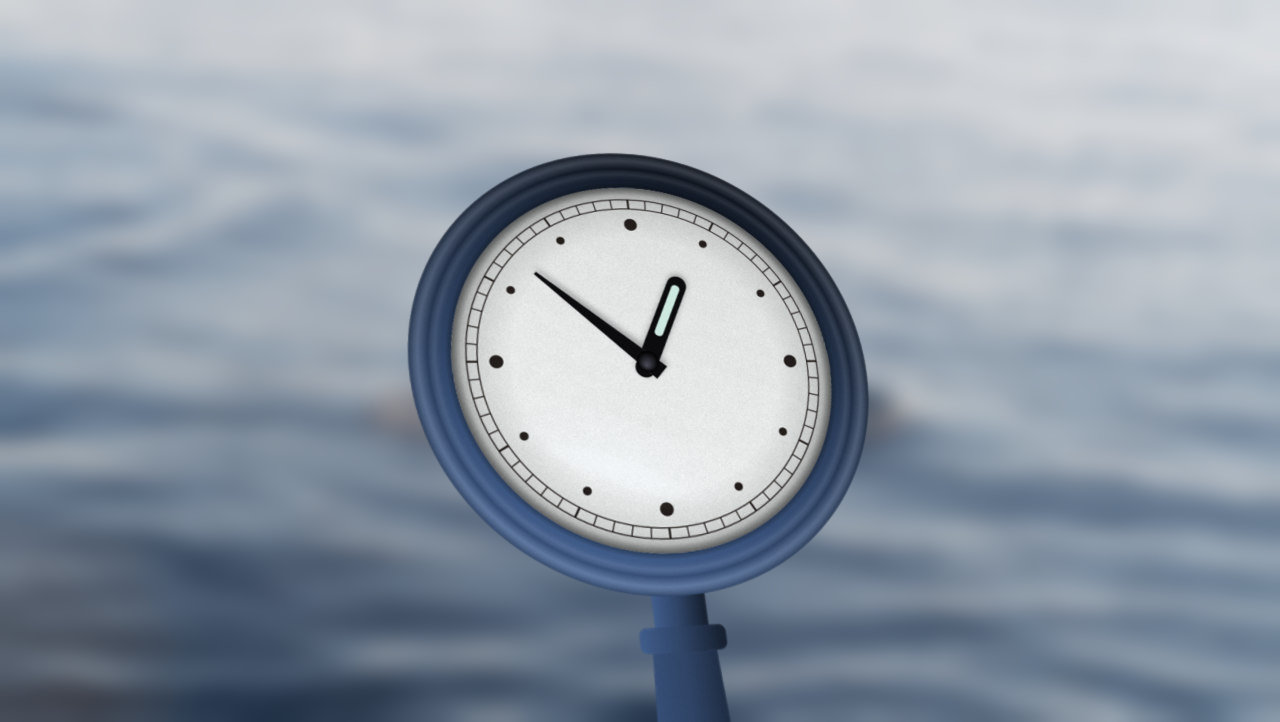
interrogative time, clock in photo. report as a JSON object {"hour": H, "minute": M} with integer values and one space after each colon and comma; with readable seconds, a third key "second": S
{"hour": 12, "minute": 52}
